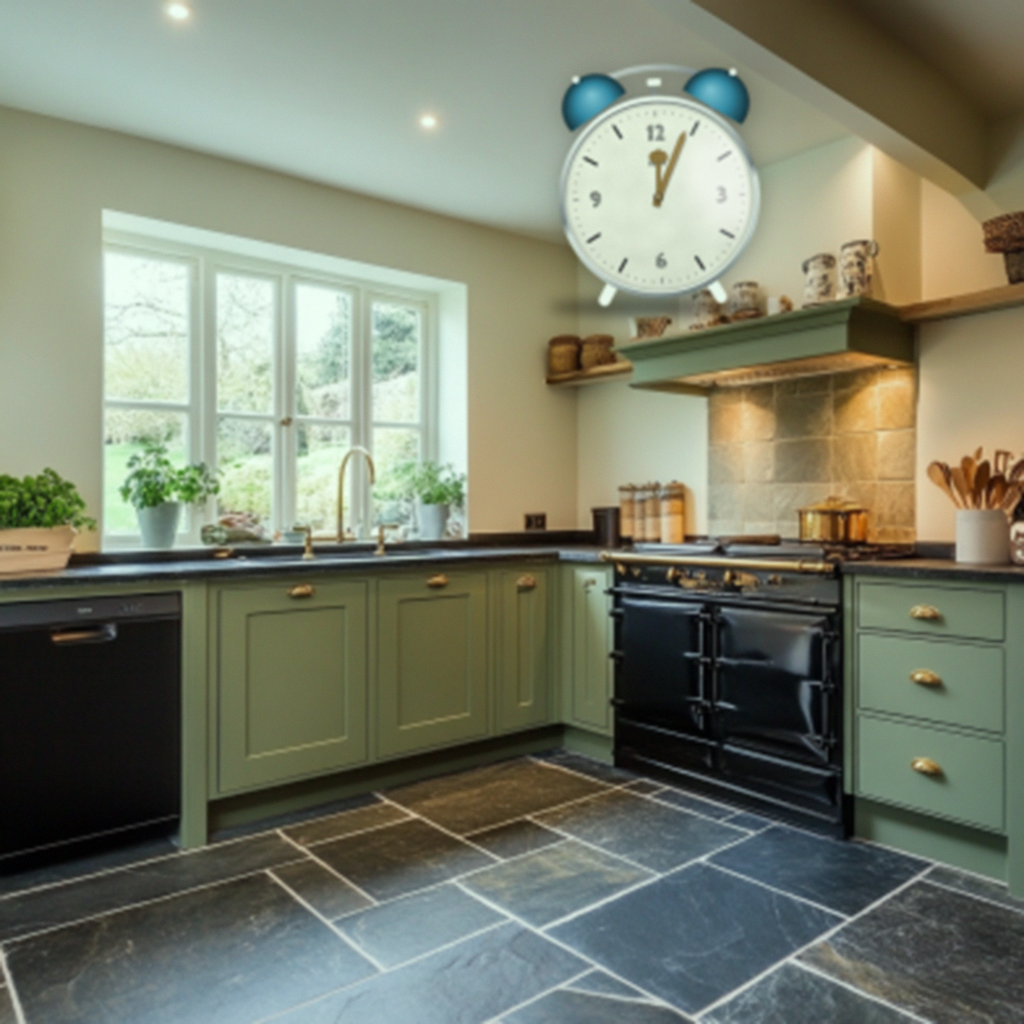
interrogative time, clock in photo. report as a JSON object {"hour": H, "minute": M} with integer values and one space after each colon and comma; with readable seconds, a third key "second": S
{"hour": 12, "minute": 4}
